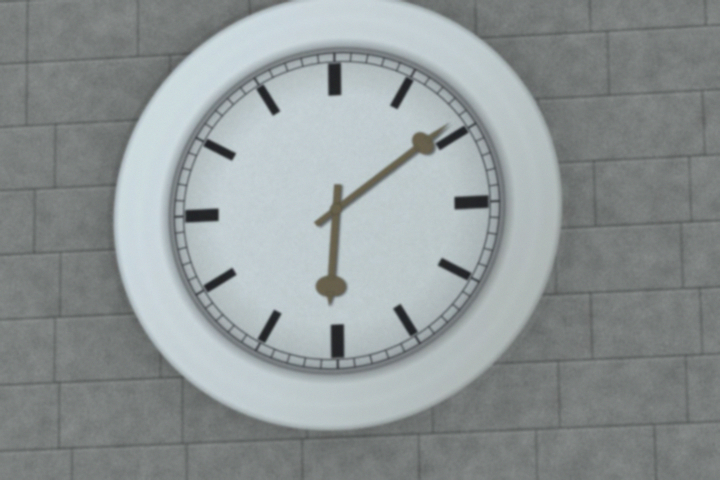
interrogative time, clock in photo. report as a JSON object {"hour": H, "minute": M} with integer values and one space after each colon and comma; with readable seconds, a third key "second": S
{"hour": 6, "minute": 9}
